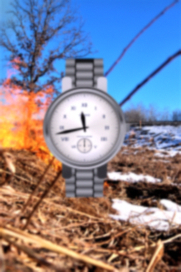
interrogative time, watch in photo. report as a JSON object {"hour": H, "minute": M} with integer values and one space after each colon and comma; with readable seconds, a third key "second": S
{"hour": 11, "minute": 43}
